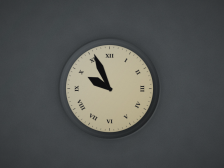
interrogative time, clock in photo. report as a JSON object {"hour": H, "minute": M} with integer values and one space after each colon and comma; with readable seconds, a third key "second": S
{"hour": 9, "minute": 56}
